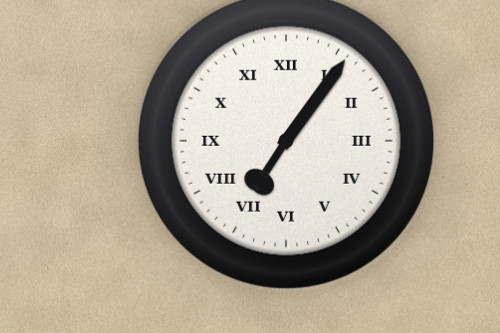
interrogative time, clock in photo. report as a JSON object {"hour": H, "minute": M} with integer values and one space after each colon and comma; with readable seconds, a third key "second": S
{"hour": 7, "minute": 6}
